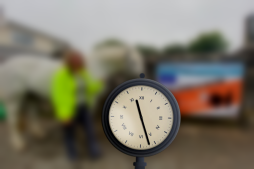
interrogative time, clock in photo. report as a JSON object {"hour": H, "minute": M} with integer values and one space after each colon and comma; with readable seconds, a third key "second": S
{"hour": 11, "minute": 27}
